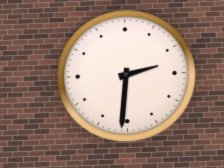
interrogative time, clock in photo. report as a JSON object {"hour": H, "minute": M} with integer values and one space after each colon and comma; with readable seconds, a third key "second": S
{"hour": 2, "minute": 31}
